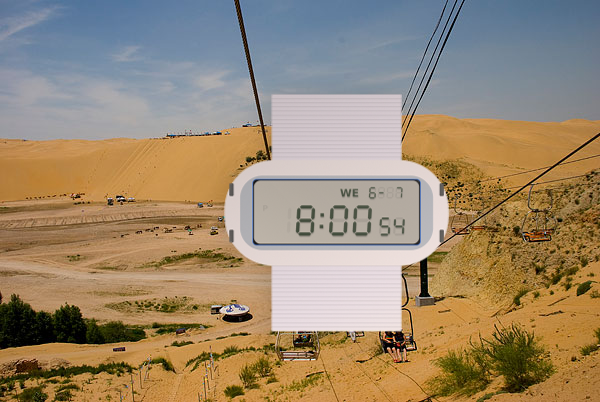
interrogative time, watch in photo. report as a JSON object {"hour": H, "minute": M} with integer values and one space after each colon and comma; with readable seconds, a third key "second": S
{"hour": 8, "minute": 0, "second": 54}
